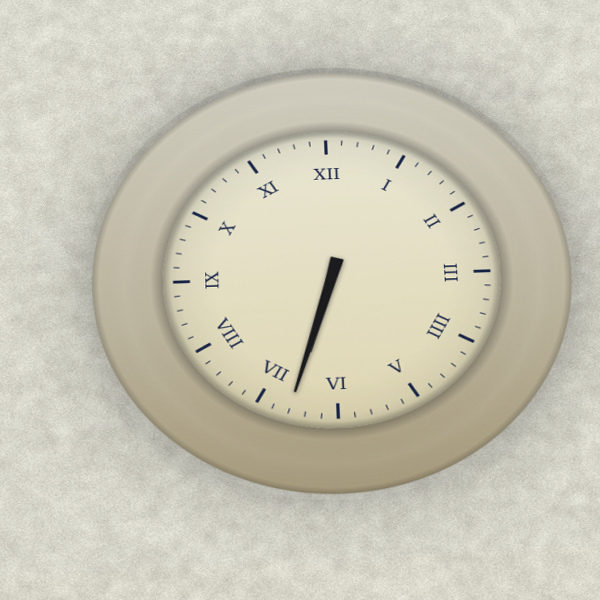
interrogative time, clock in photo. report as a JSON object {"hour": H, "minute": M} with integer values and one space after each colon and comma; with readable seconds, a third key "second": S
{"hour": 6, "minute": 33}
